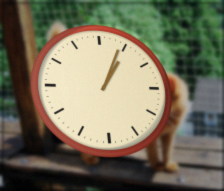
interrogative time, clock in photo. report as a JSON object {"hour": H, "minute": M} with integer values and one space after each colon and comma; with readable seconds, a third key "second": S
{"hour": 1, "minute": 4}
